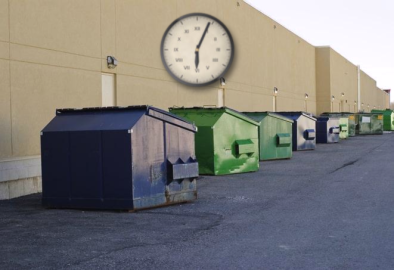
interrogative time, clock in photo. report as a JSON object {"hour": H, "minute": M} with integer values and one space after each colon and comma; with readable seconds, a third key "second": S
{"hour": 6, "minute": 4}
